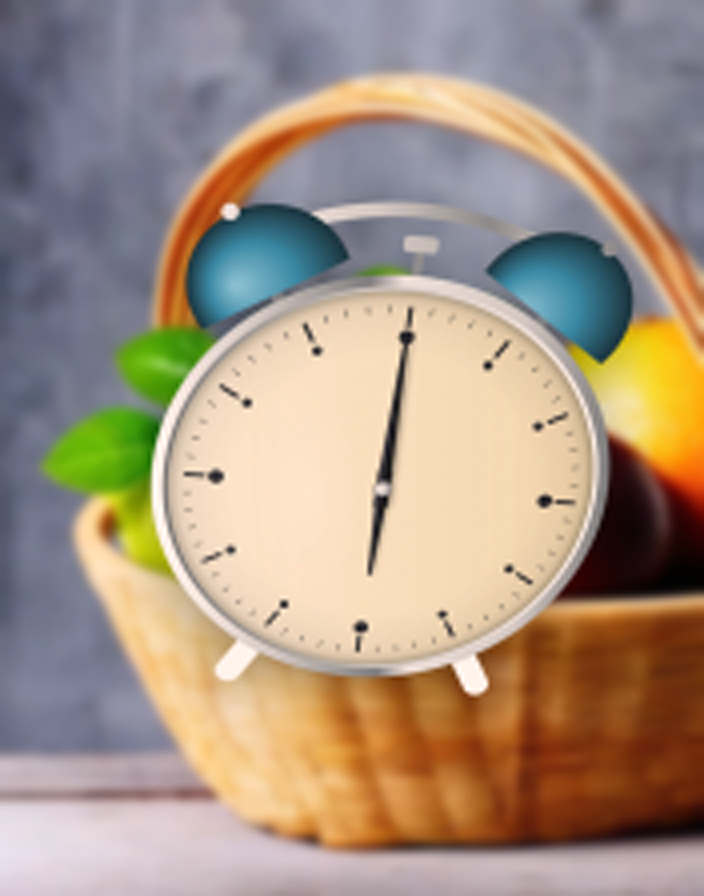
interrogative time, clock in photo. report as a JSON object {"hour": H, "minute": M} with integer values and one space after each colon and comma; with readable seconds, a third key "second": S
{"hour": 6, "minute": 0}
